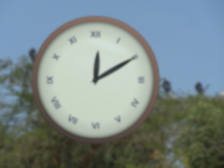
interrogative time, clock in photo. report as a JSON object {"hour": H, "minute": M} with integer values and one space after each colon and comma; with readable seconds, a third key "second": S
{"hour": 12, "minute": 10}
